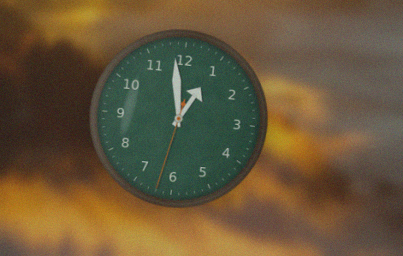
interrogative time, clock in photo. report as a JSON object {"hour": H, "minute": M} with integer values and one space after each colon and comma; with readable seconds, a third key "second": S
{"hour": 12, "minute": 58, "second": 32}
